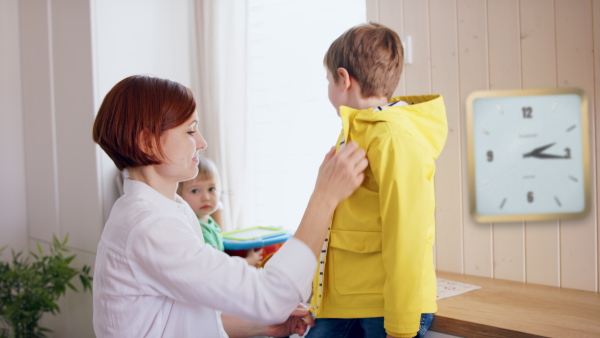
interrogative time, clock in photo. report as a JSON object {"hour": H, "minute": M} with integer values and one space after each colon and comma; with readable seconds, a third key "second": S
{"hour": 2, "minute": 16}
